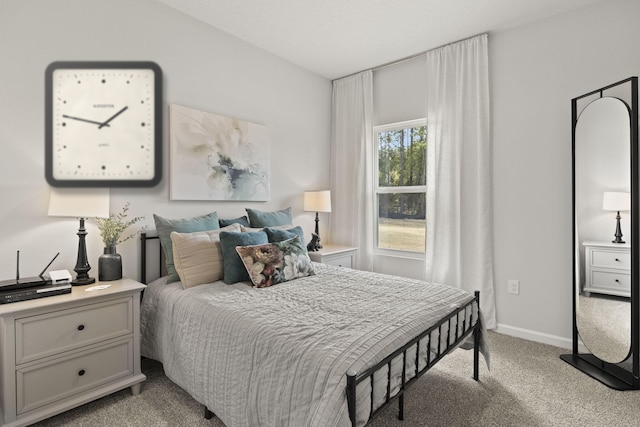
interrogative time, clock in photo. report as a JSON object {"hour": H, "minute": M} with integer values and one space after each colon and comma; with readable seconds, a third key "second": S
{"hour": 1, "minute": 47}
